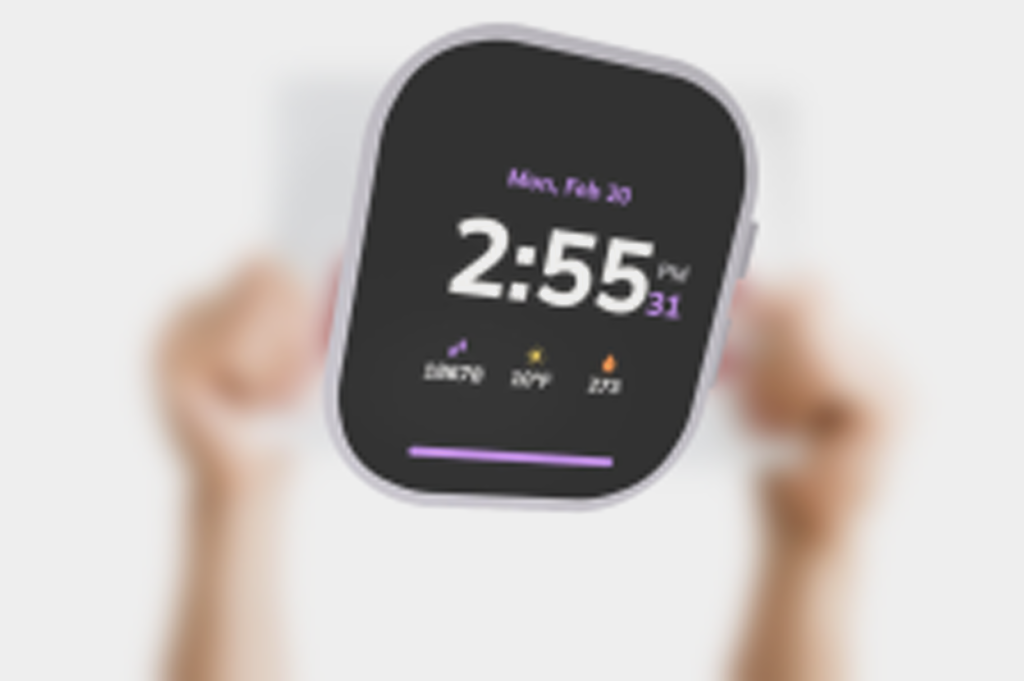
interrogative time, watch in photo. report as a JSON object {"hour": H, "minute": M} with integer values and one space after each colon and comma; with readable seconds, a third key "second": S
{"hour": 2, "minute": 55, "second": 31}
